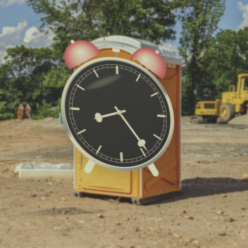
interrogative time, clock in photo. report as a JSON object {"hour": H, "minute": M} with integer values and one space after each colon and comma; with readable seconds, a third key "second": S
{"hour": 8, "minute": 24}
